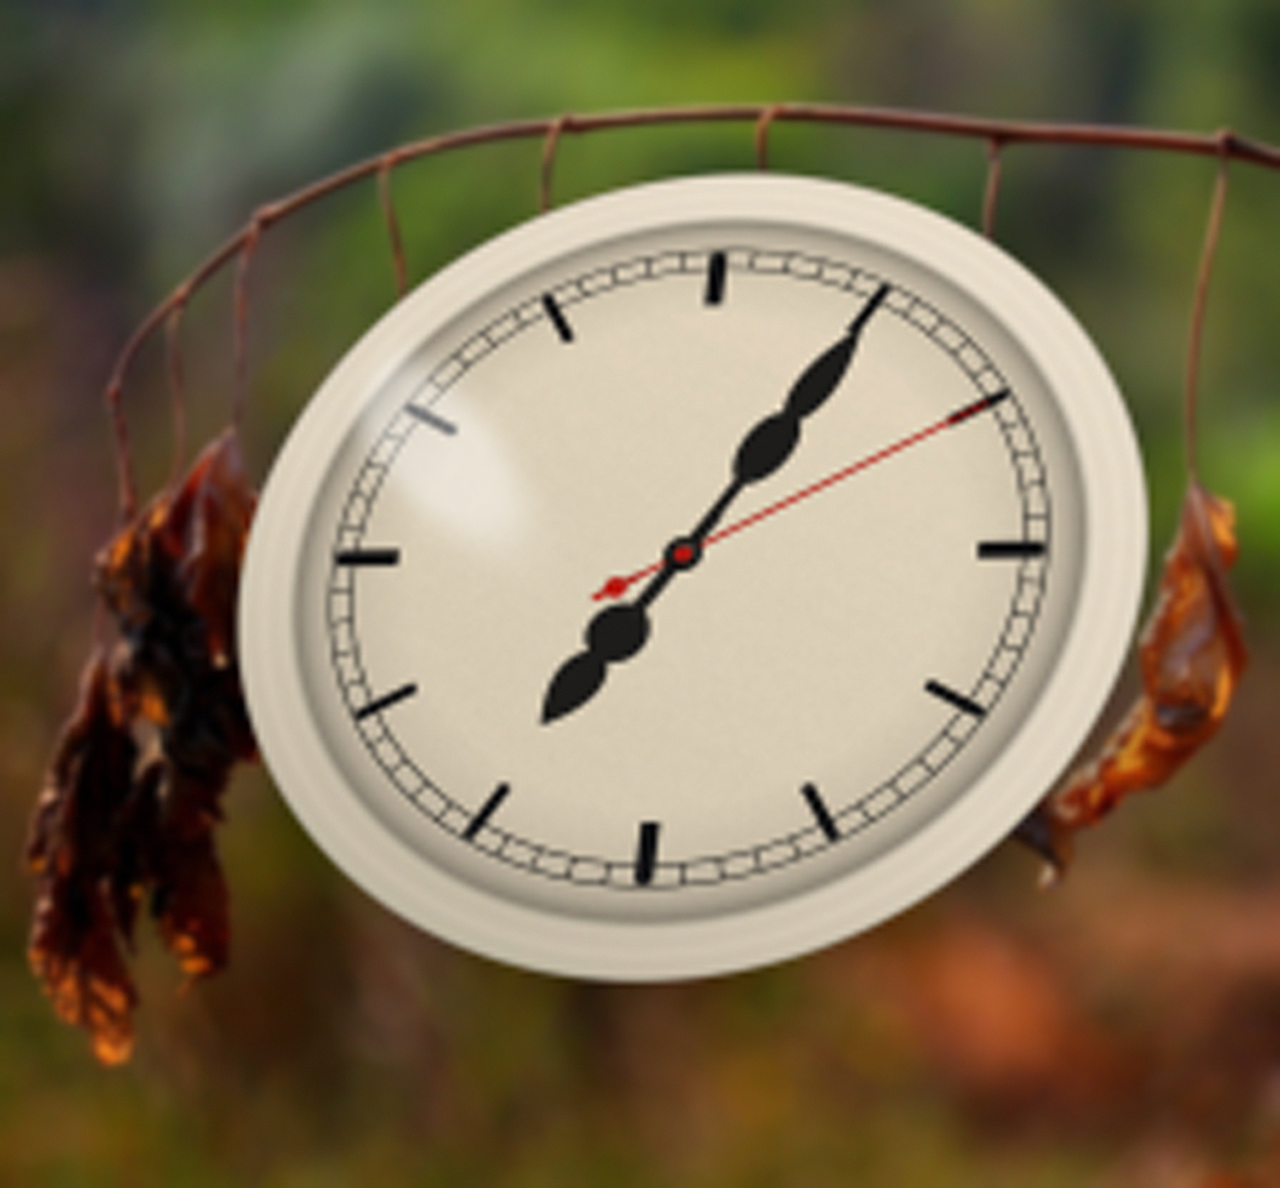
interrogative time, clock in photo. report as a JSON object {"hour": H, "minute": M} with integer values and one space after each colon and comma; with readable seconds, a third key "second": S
{"hour": 7, "minute": 5, "second": 10}
